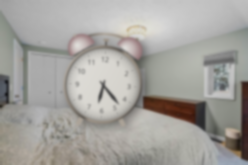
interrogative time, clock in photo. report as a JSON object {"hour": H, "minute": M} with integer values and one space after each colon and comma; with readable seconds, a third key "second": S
{"hour": 6, "minute": 23}
